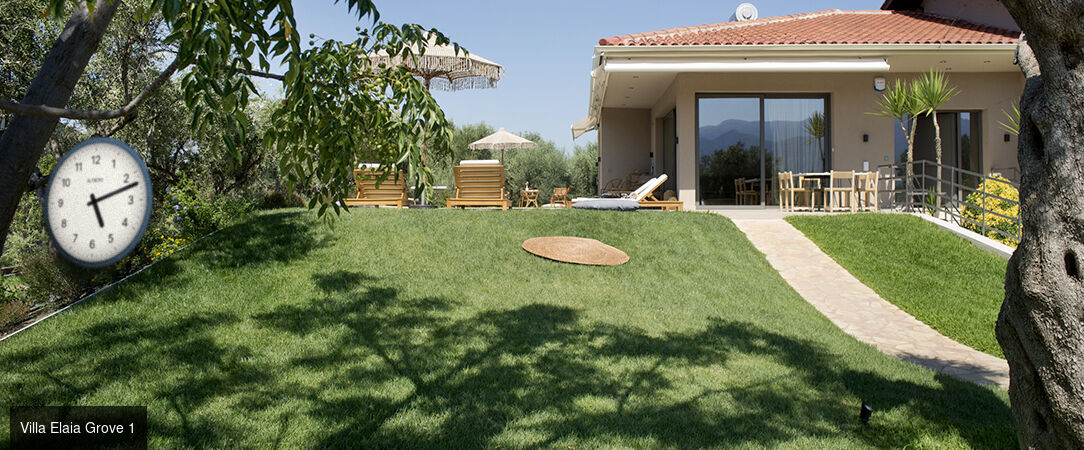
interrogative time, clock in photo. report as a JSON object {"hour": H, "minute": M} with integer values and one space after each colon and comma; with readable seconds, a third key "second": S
{"hour": 5, "minute": 12}
